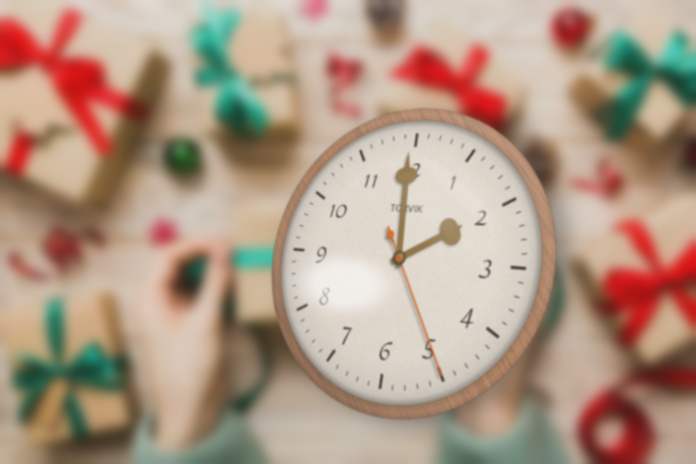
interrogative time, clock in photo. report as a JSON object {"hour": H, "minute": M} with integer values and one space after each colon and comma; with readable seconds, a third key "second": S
{"hour": 1, "minute": 59, "second": 25}
